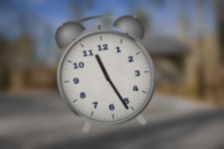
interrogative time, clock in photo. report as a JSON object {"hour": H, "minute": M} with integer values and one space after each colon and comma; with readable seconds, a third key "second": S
{"hour": 11, "minute": 26}
